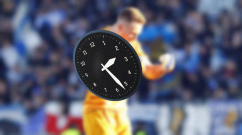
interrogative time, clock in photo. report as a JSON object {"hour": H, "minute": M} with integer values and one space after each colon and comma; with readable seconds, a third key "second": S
{"hour": 2, "minute": 27}
